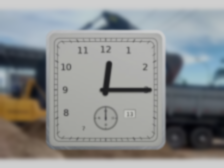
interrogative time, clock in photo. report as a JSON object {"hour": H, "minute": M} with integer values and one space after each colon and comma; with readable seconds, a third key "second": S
{"hour": 12, "minute": 15}
